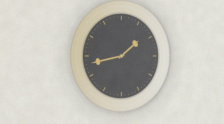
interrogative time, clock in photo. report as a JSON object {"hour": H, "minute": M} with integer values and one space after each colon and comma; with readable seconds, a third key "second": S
{"hour": 1, "minute": 43}
